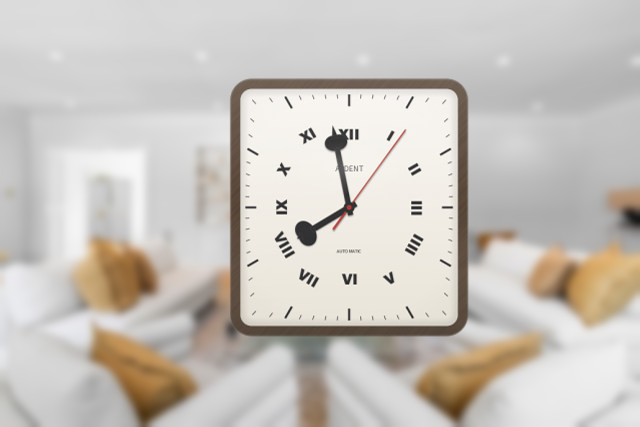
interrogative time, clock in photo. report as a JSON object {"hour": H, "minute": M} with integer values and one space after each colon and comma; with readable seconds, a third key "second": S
{"hour": 7, "minute": 58, "second": 6}
